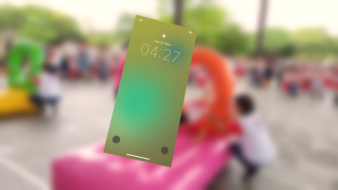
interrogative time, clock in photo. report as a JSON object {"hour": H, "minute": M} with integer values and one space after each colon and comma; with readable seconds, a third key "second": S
{"hour": 4, "minute": 27}
